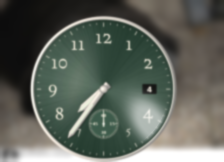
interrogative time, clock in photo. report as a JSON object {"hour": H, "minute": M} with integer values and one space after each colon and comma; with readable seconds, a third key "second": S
{"hour": 7, "minute": 36}
